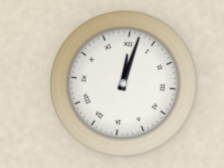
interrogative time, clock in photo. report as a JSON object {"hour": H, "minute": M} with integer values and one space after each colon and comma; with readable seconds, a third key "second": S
{"hour": 12, "minute": 2}
